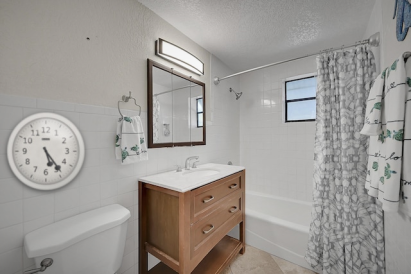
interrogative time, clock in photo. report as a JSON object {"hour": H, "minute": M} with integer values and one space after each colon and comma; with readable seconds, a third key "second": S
{"hour": 5, "minute": 24}
